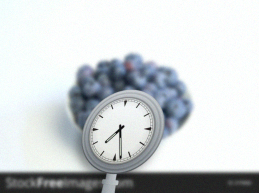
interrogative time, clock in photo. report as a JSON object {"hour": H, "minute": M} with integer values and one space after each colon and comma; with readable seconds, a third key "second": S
{"hour": 7, "minute": 28}
